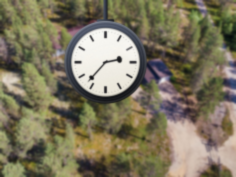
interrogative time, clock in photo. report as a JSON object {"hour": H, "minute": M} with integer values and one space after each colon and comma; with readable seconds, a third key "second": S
{"hour": 2, "minute": 37}
